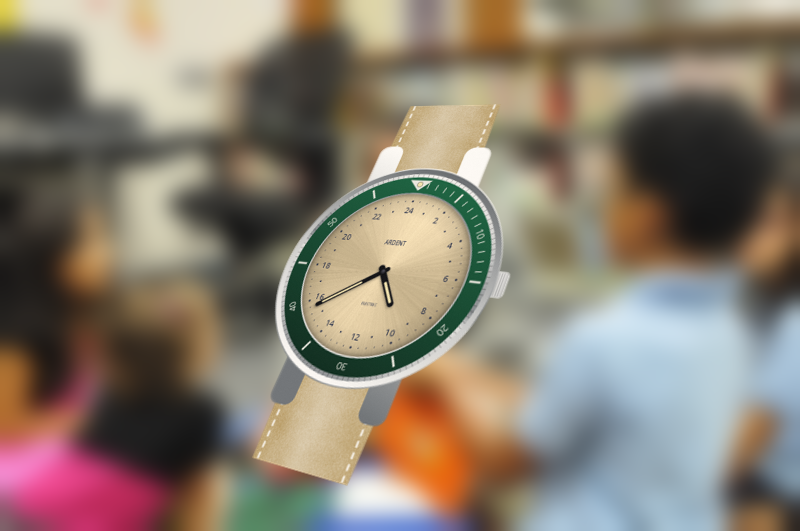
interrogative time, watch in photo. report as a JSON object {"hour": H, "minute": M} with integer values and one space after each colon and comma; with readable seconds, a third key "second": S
{"hour": 9, "minute": 39}
